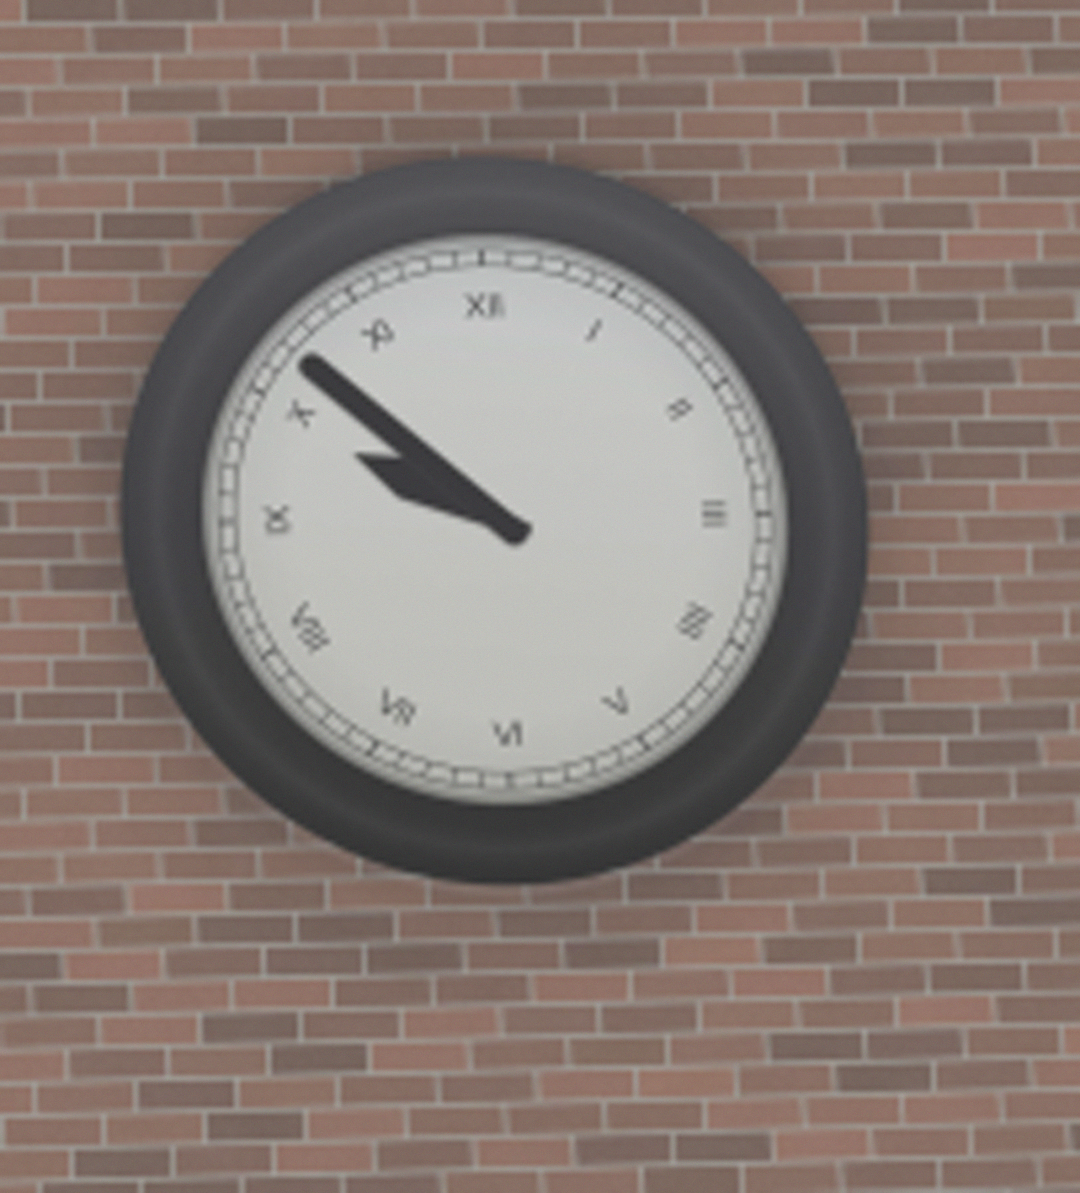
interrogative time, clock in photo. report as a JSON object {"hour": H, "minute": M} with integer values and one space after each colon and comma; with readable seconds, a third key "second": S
{"hour": 9, "minute": 52}
